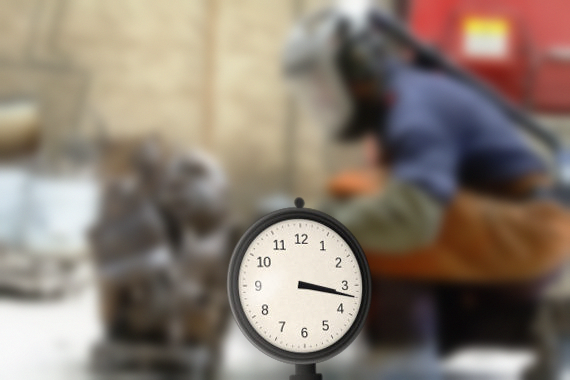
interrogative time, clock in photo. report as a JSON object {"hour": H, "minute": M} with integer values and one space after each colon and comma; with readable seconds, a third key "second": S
{"hour": 3, "minute": 17}
